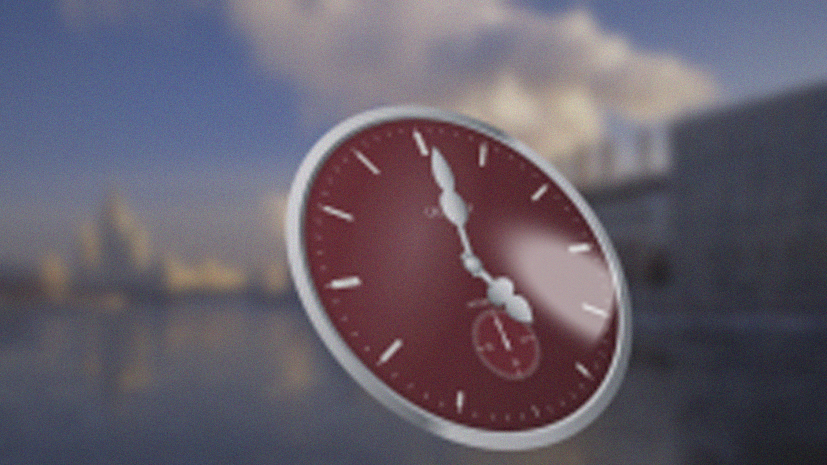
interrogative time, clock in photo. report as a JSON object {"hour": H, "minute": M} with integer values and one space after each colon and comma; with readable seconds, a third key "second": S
{"hour": 5, "minute": 1}
